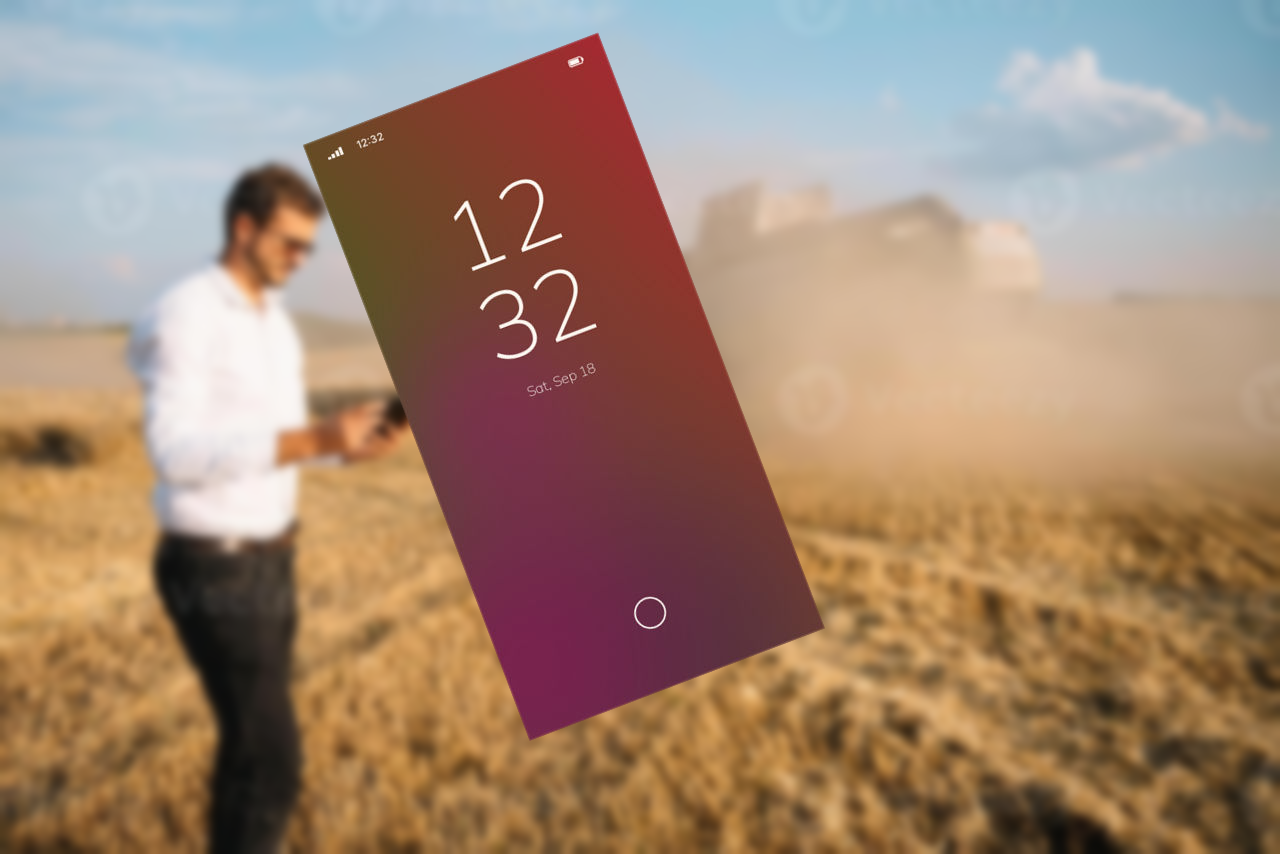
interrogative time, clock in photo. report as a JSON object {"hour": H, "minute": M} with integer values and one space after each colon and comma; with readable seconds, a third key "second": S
{"hour": 12, "minute": 32}
